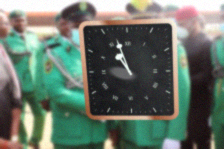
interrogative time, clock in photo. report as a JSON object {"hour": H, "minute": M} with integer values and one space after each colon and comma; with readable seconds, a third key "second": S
{"hour": 10, "minute": 57}
